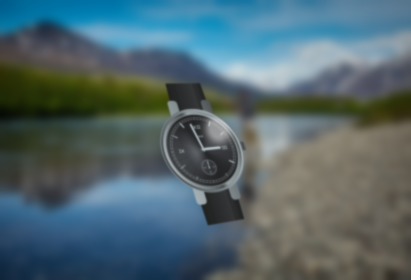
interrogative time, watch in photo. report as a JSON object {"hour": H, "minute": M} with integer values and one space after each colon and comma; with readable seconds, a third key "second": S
{"hour": 2, "minute": 58}
